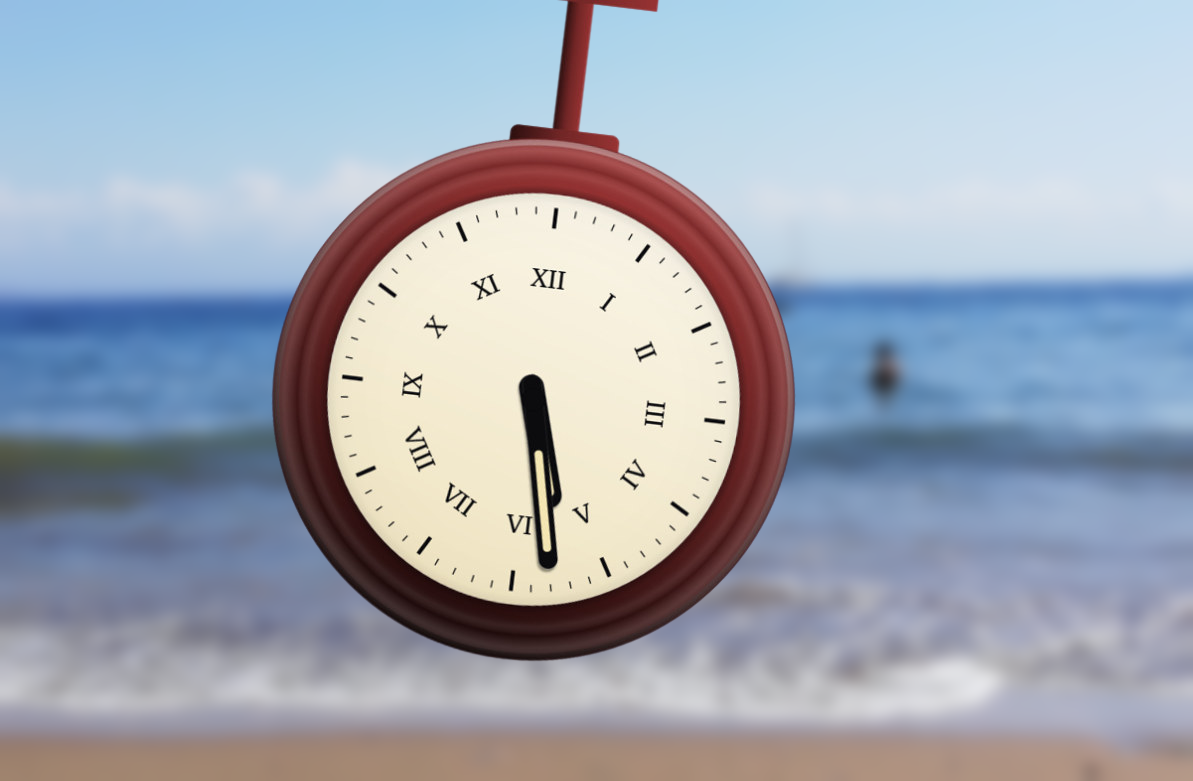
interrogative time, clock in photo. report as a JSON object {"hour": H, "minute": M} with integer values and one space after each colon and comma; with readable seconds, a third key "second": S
{"hour": 5, "minute": 28}
